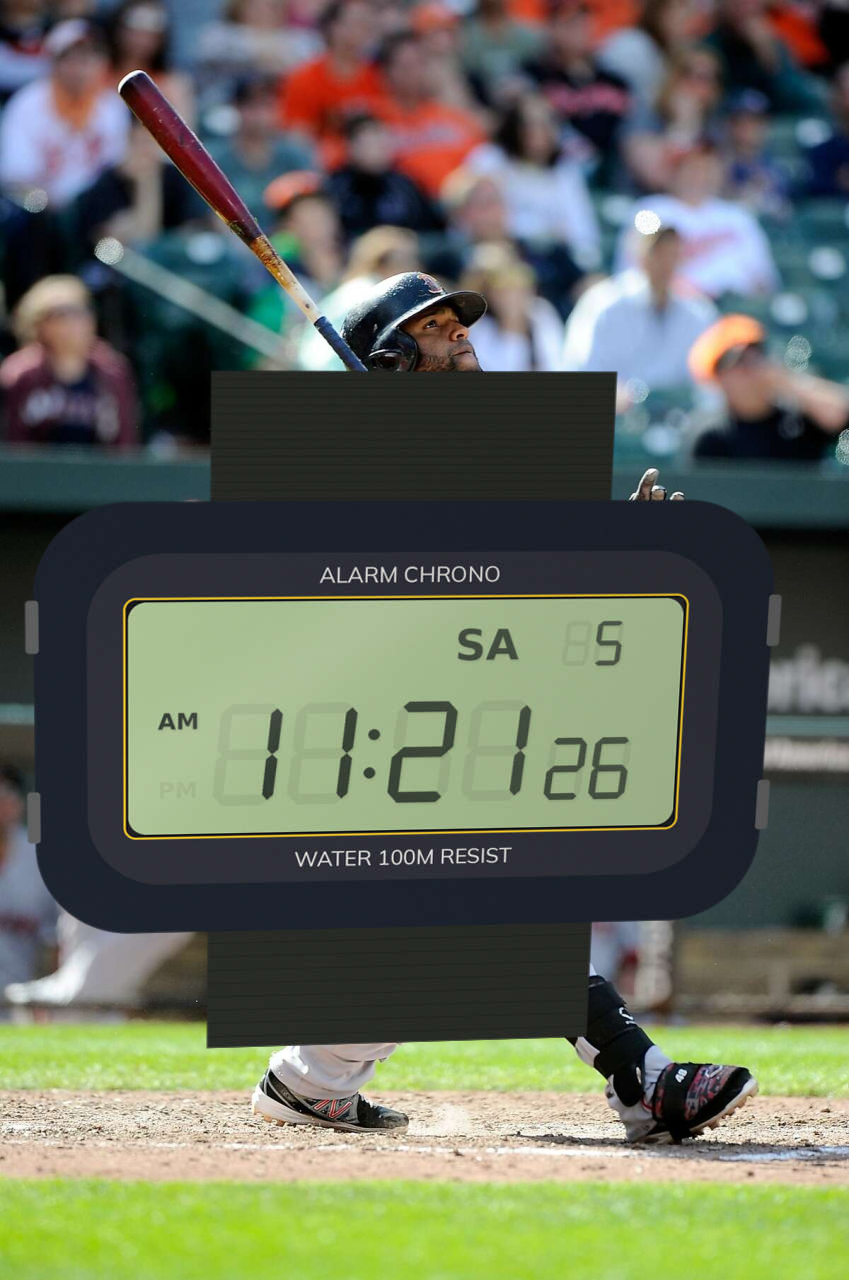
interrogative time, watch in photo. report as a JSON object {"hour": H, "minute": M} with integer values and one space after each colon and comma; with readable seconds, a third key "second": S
{"hour": 11, "minute": 21, "second": 26}
